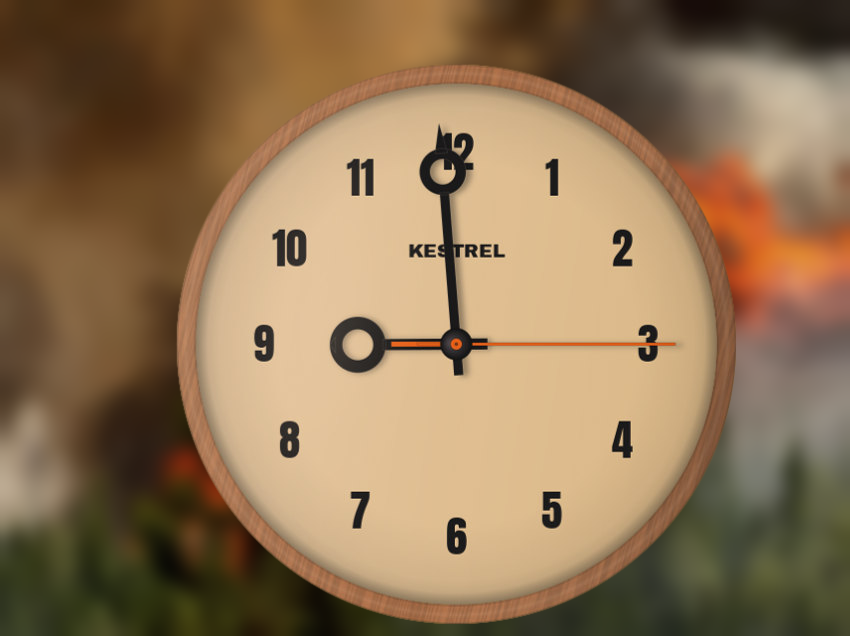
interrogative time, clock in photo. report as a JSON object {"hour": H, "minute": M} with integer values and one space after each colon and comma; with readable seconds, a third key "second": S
{"hour": 8, "minute": 59, "second": 15}
